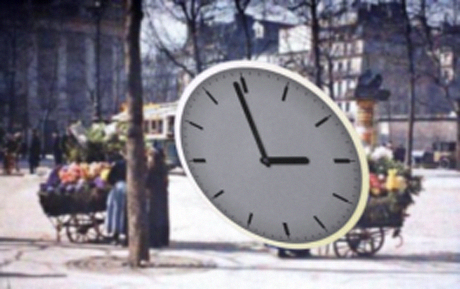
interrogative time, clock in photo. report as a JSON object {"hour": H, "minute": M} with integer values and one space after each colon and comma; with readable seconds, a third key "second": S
{"hour": 2, "minute": 59}
